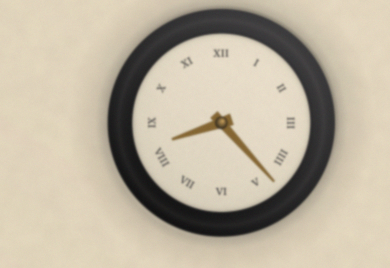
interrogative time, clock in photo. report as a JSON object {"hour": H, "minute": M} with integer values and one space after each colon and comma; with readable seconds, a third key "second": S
{"hour": 8, "minute": 23}
